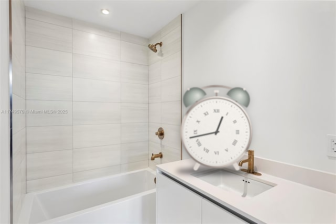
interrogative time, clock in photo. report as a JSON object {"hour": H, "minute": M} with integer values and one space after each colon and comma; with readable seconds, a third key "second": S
{"hour": 12, "minute": 43}
